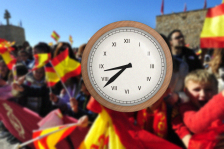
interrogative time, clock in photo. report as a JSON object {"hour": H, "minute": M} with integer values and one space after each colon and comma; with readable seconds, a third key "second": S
{"hour": 8, "minute": 38}
